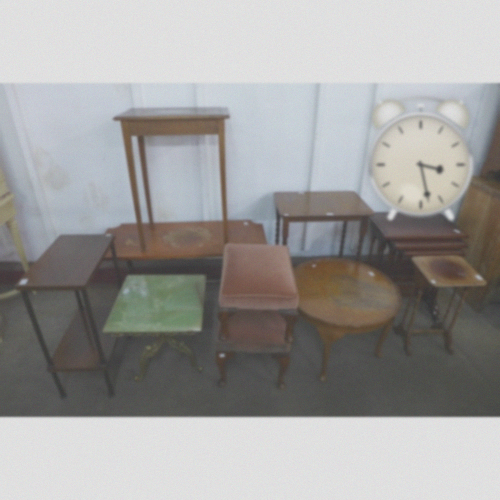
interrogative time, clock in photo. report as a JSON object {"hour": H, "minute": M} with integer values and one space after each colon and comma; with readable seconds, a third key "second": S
{"hour": 3, "minute": 28}
